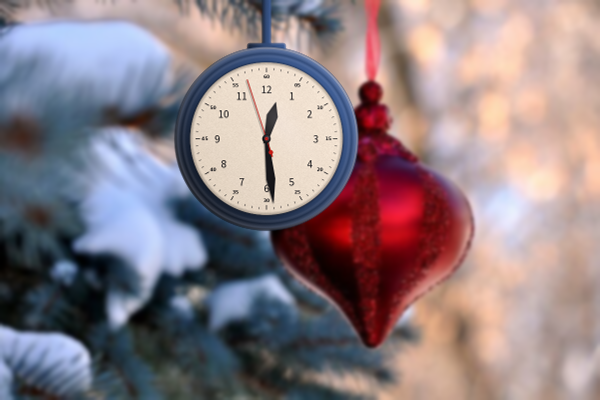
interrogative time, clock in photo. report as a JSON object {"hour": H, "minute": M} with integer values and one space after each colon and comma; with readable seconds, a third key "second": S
{"hour": 12, "minute": 28, "second": 57}
